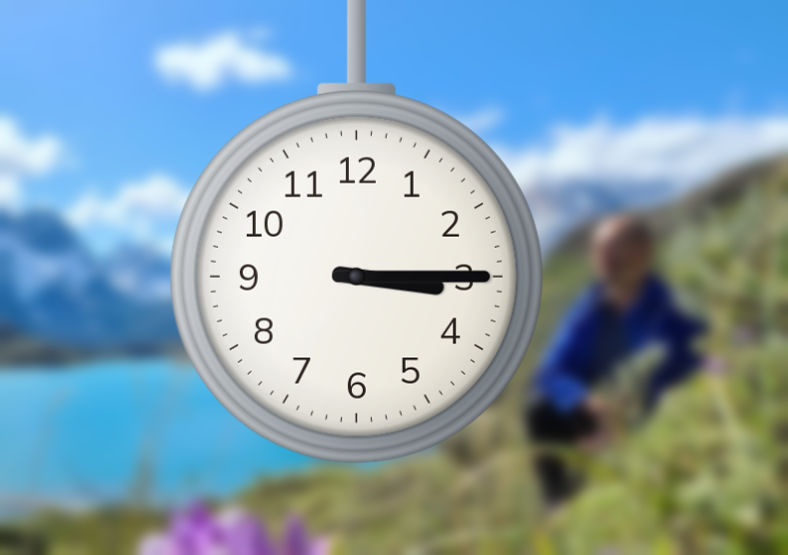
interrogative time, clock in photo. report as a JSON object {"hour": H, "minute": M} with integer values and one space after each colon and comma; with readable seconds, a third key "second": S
{"hour": 3, "minute": 15}
